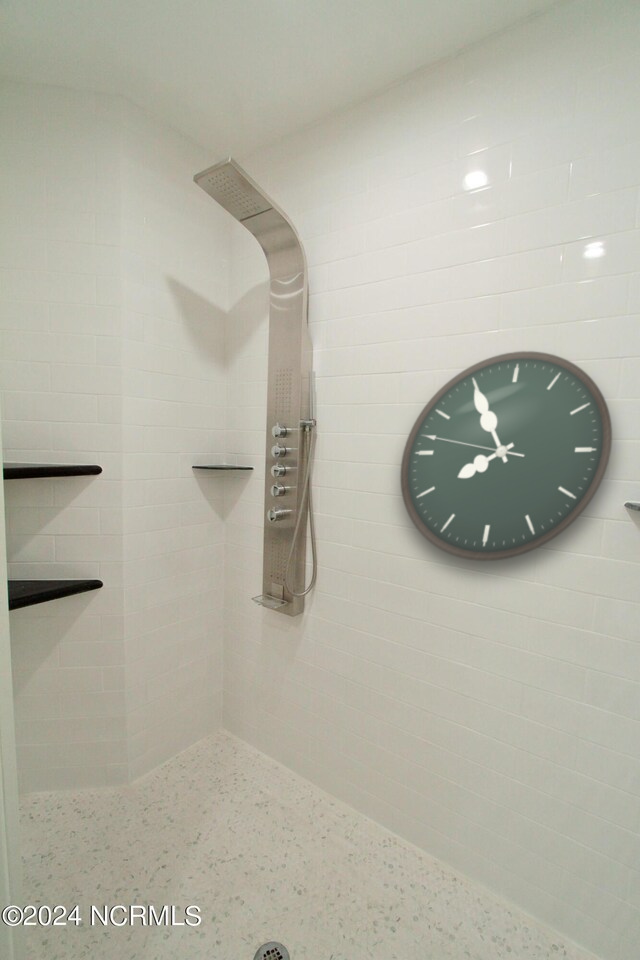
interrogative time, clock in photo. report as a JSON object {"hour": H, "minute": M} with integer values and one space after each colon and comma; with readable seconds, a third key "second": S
{"hour": 7, "minute": 54, "second": 47}
